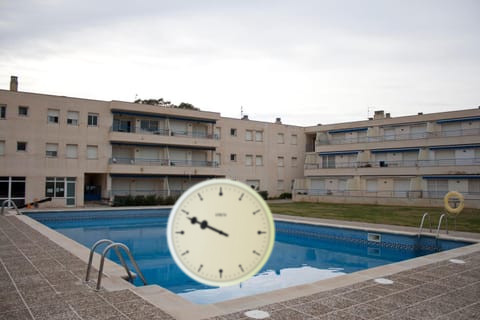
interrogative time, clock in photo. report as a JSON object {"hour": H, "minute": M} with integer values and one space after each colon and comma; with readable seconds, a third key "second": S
{"hour": 9, "minute": 49}
